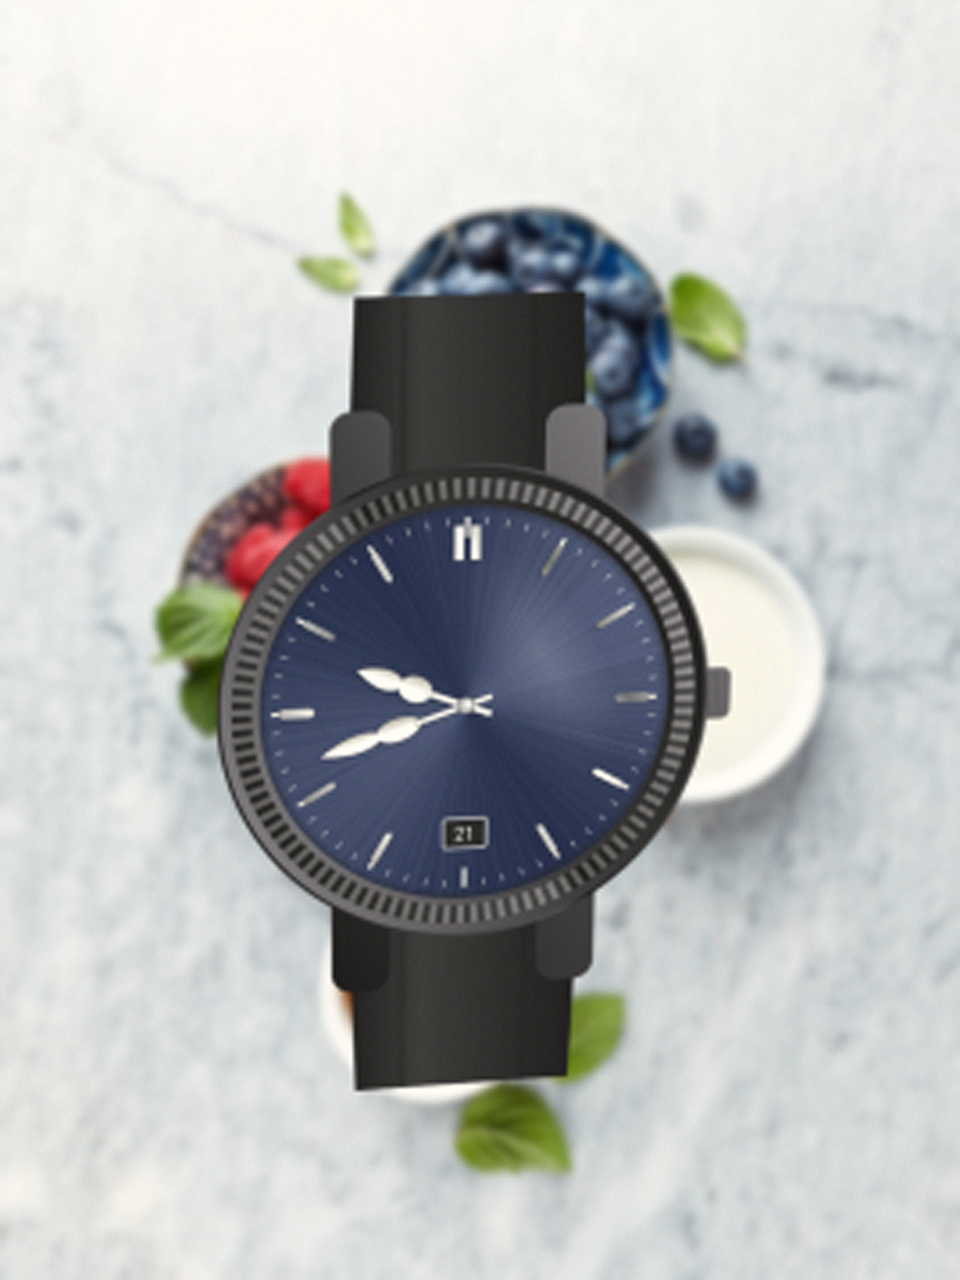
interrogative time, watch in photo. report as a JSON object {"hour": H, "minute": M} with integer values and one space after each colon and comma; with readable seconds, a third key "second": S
{"hour": 9, "minute": 42}
